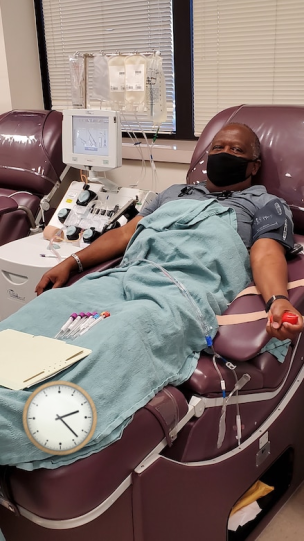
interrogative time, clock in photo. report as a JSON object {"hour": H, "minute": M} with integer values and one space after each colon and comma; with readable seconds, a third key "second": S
{"hour": 2, "minute": 23}
